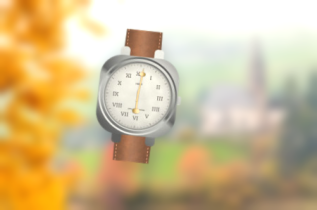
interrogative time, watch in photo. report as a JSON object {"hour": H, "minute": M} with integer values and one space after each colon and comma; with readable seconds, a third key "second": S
{"hour": 6, "minute": 1}
